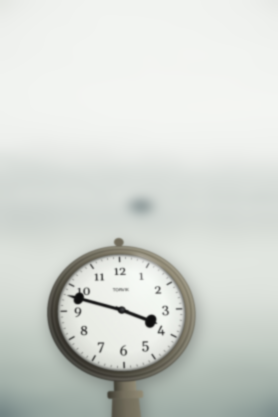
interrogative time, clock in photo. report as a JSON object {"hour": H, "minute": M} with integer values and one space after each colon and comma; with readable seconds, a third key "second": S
{"hour": 3, "minute": 48}
